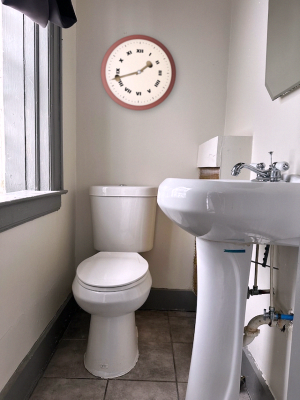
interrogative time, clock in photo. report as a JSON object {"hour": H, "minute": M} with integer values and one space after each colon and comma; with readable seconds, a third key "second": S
{"hour": 1, "minute": 42}
